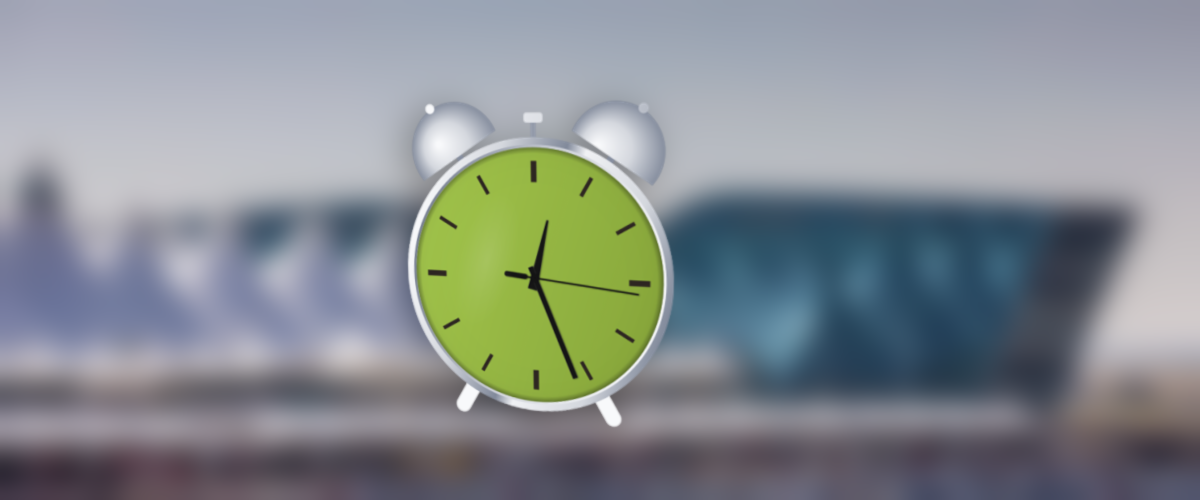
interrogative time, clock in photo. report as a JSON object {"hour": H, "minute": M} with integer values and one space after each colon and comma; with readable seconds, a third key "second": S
{"hour": 12, "minute": 26, "second": 16}
